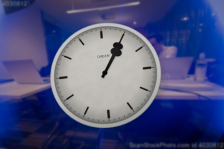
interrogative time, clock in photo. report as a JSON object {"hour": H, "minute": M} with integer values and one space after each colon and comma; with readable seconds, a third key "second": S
{"hour": 1, "minute": 5}
